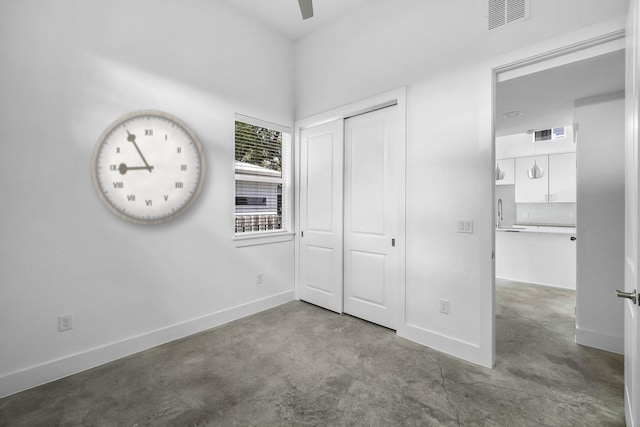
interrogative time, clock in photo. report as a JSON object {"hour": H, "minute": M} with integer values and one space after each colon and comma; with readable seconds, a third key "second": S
{"hour": 8, "minute": 55}
